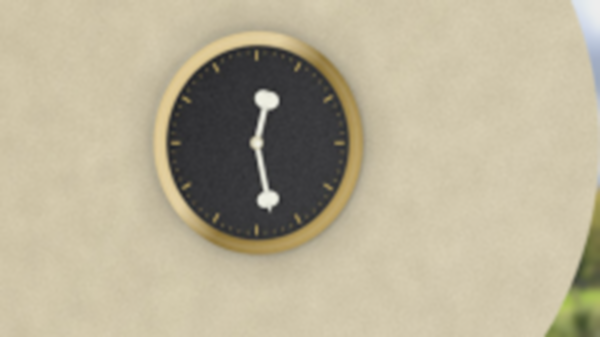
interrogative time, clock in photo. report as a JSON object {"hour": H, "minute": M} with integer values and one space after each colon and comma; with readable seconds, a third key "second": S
{"hour": 12, "minute": 28}
